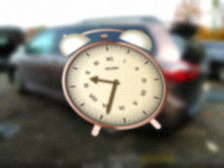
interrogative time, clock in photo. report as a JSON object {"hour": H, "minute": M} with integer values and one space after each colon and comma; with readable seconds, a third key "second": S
{"hour": 9, "minute": 34}
